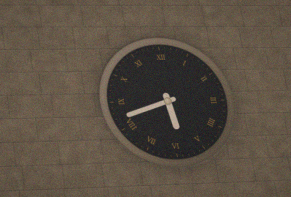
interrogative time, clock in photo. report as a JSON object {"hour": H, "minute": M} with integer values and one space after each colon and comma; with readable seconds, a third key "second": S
{"hour": 5, "minute": 42}
